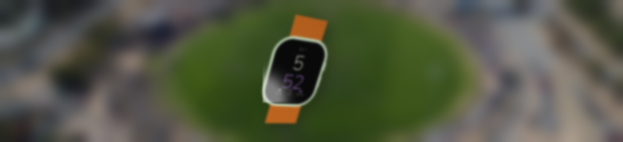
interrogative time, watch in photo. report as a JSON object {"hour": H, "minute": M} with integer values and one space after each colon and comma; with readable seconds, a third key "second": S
{"hour": 5, "minute": 52}
